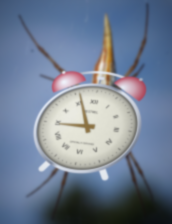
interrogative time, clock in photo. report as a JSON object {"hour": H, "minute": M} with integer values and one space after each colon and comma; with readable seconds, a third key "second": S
{"hour": 8, "minute": 56}
